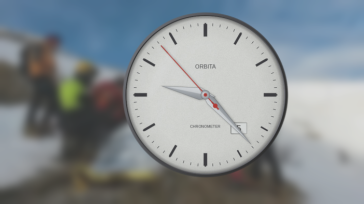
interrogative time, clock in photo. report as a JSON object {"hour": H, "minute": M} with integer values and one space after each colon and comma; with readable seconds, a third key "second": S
{"hour": 9, "minute": 22, "second": 53}
